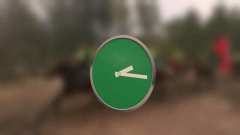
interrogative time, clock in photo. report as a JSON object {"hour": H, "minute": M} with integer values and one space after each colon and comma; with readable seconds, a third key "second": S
{"hour": 2, "minute": 16}
